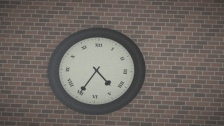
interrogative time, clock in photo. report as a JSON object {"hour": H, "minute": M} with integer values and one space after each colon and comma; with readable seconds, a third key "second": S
{"hour": 4, "minute": 35}
